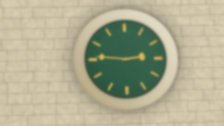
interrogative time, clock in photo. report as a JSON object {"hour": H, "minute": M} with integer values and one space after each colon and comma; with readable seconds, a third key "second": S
{"hour": 2, "minute": 46}
